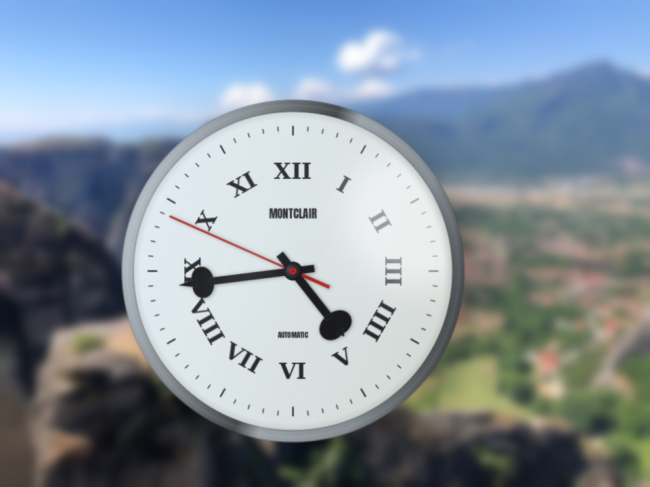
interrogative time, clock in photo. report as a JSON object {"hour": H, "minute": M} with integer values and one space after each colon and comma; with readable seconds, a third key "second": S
{"hour": 4, "minute": 43, "second": 49}
